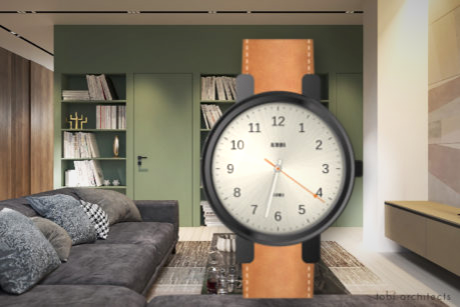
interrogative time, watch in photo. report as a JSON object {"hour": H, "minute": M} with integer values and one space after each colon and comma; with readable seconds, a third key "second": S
{"hour": 6, "minute": 32, "second": 21}
